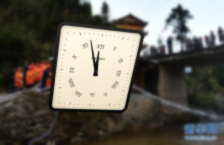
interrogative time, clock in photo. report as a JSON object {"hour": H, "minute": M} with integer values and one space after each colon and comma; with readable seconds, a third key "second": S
{"hour": 11, "minute": 57}
